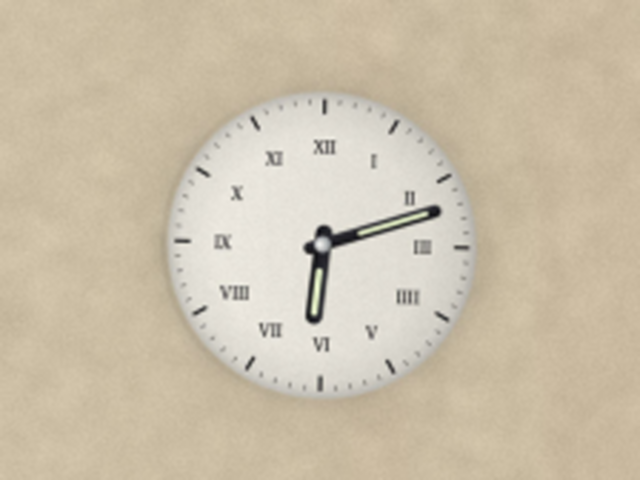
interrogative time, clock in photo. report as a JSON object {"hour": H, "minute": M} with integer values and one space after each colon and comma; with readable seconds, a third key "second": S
{"hour": 6, "minute": 12}
